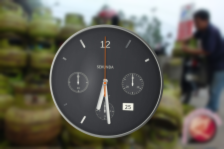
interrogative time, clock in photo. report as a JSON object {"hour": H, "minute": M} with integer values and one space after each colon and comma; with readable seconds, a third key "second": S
{"hour": 6, "minute": 29}
